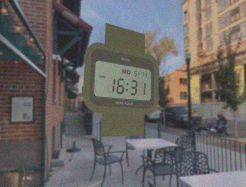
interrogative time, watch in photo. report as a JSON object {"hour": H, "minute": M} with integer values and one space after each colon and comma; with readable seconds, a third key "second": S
{"hour": 16, "minute": 31}
